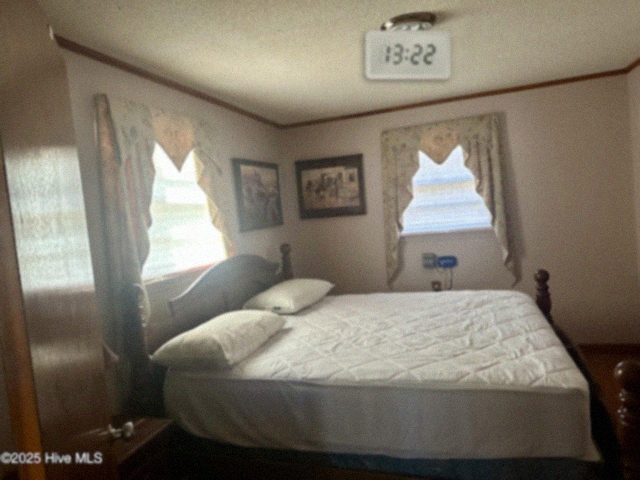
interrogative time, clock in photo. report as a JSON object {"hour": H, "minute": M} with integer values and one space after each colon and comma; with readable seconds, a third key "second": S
{"hour": 13, "minute": 22}
